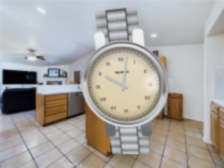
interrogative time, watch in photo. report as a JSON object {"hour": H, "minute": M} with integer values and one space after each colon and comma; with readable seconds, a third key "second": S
{"hour": 10, "minute": 2}
